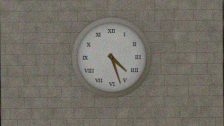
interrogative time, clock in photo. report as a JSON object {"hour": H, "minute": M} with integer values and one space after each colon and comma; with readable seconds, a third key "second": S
{"hour": 4, "minute": 27}
